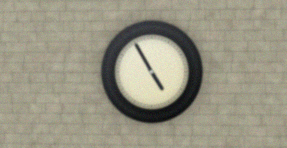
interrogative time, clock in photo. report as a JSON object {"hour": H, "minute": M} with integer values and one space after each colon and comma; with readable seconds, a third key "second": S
{"hour": 4, "minute": 55}
